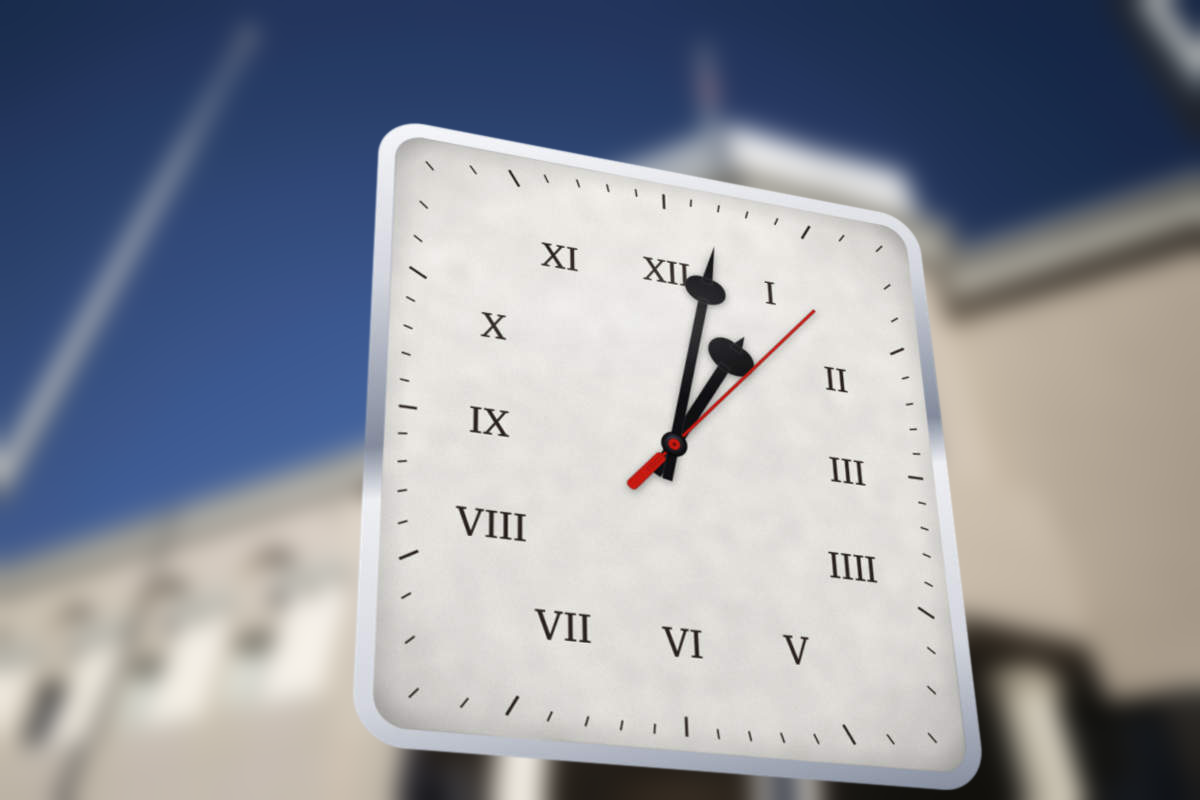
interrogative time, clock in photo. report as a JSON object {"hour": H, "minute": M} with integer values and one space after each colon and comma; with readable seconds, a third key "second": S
{"hour": 1, "minute": 2, "second": 7}
